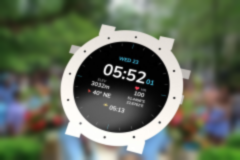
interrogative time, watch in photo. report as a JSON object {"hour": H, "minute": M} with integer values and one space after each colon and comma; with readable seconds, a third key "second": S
{"hour": 5, "minute": 52}
